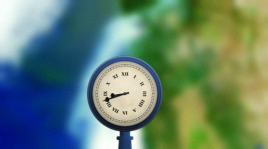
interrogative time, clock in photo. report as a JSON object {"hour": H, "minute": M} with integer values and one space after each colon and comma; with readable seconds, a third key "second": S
{"hour": 8, "minute": 42}
